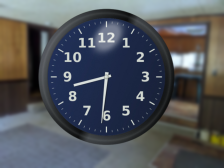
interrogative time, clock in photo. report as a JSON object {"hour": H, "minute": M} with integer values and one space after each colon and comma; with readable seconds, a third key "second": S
{"hour": 8, "minute": 31}
